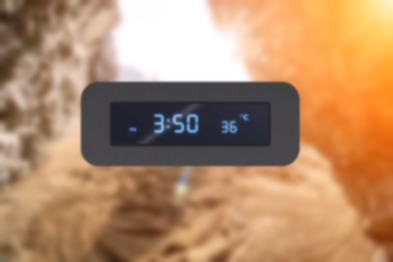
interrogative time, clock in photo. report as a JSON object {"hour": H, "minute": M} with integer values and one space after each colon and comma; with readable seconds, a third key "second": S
{"hour": 3, "minute": 50}
